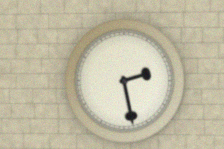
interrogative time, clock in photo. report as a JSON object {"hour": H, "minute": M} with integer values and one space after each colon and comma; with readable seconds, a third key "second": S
{"hour": 2, "minute": 28}
